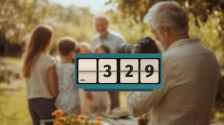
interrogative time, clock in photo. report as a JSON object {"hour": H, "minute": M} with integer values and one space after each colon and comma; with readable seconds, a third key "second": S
{"hour": 3, "minute": 29}
